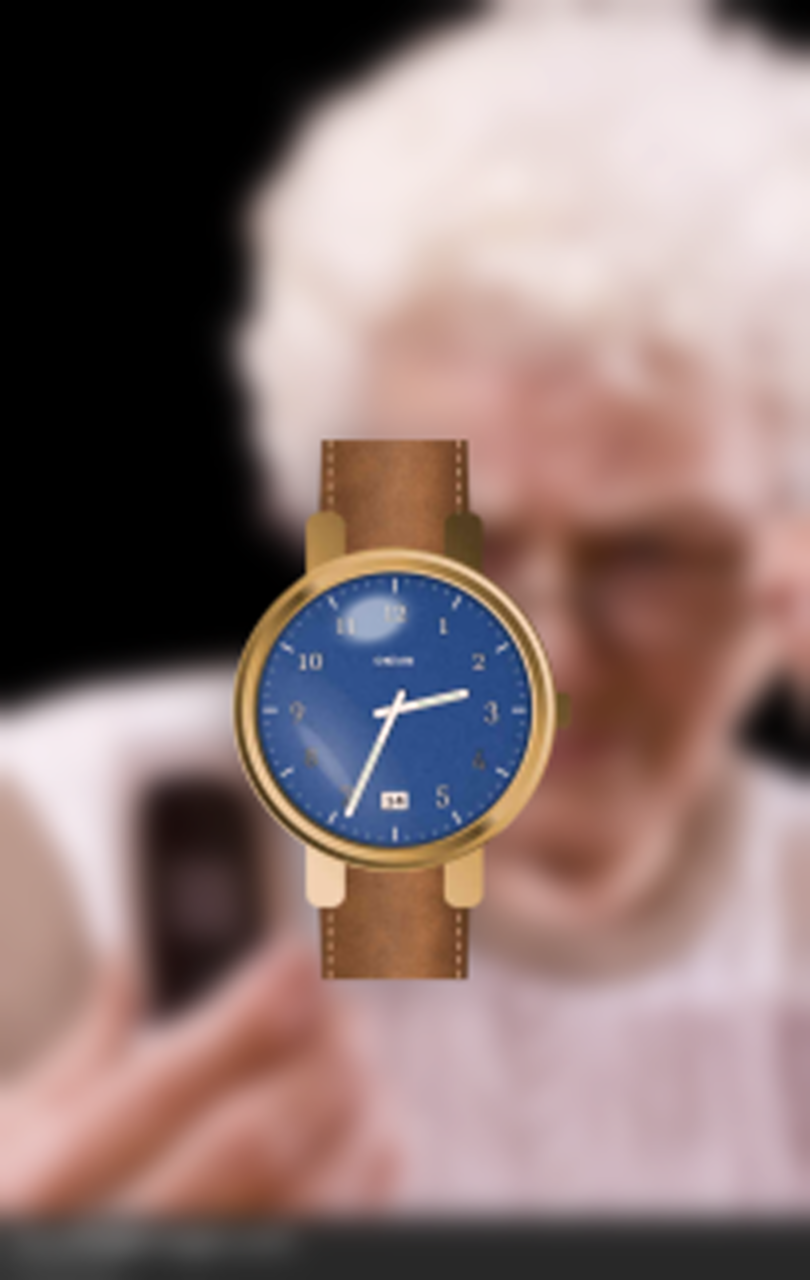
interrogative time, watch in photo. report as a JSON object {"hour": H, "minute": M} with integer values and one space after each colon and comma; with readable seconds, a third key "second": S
{"hour": 2, "minute": 34}
